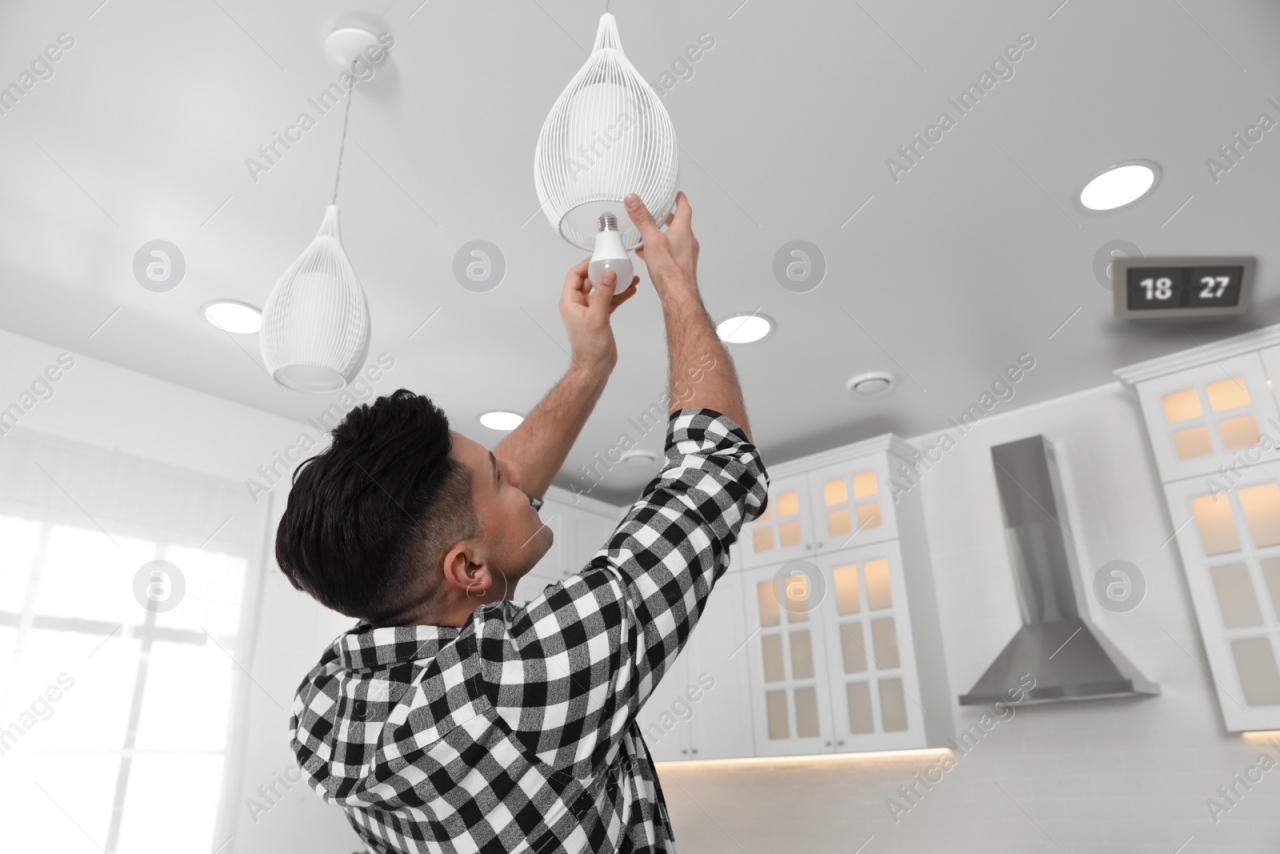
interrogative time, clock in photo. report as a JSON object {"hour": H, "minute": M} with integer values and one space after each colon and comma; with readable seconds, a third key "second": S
{"hour": 18, "minute": 27}
